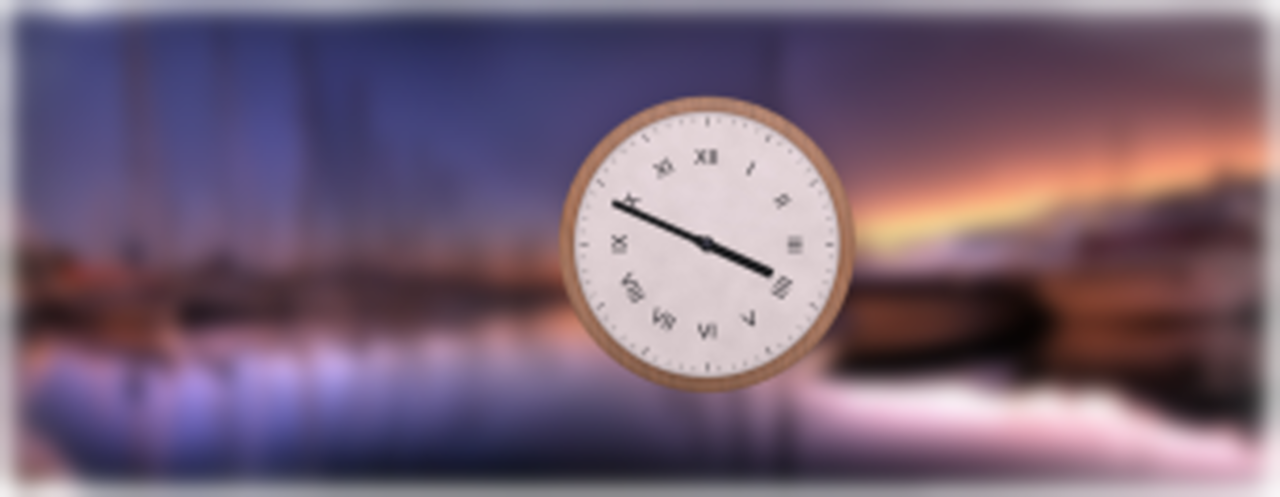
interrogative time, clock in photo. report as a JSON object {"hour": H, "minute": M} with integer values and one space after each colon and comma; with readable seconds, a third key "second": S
{"hour": 3, "minute": 49}
